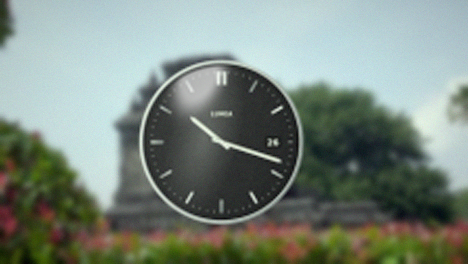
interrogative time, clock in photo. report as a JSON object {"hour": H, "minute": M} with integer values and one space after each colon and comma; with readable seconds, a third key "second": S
{"hour": 10, "minute": 18}
